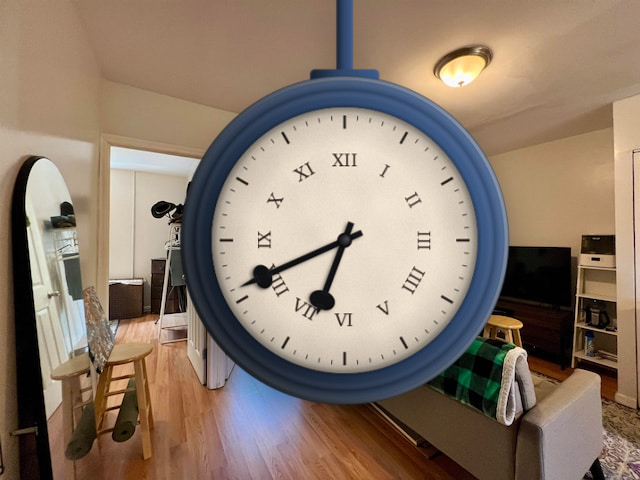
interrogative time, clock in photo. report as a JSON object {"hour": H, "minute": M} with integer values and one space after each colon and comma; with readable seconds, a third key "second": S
{"hour": 6, "minute": 41}
